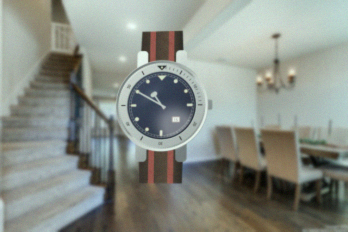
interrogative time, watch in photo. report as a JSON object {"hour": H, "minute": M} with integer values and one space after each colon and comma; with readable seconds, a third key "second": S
{"hour": 10, "minute": 50}
